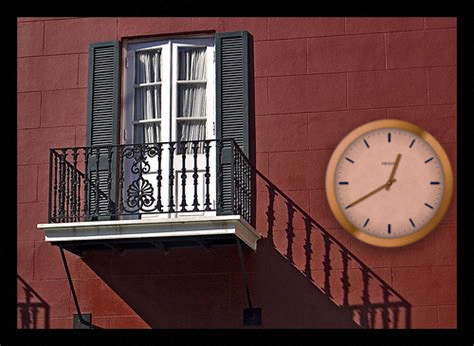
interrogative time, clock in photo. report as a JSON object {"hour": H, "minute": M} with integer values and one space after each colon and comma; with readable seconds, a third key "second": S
{"hour": 12, "minute": 40}
